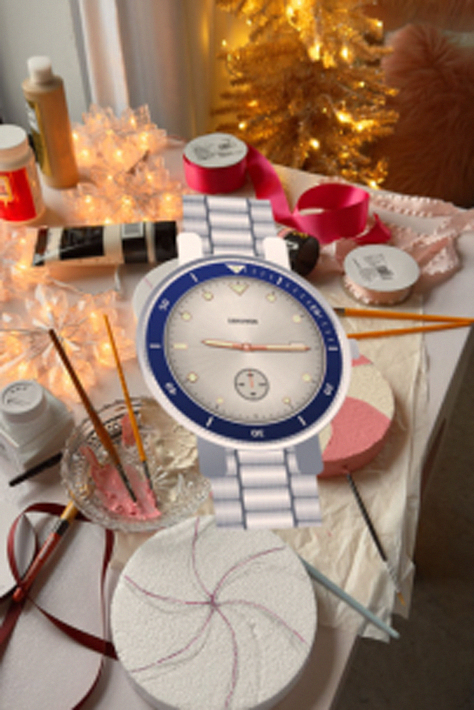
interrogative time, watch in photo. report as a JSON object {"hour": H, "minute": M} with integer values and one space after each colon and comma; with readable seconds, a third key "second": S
{"hour": 9, "minute": 15}
